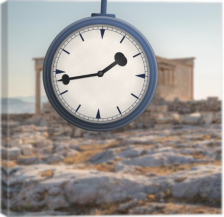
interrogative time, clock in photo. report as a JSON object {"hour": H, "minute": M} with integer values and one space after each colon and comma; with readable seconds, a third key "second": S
{"hour": 1, "minute": 43}
